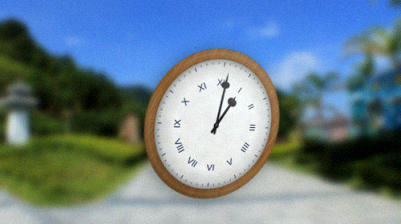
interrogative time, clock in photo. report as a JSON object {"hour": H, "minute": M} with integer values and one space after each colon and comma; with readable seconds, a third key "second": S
{"hour": 1, "minute": 1}
